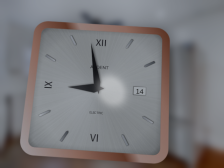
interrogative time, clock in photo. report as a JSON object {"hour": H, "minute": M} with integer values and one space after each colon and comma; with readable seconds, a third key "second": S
{"hour": 8, "minute": 58}
